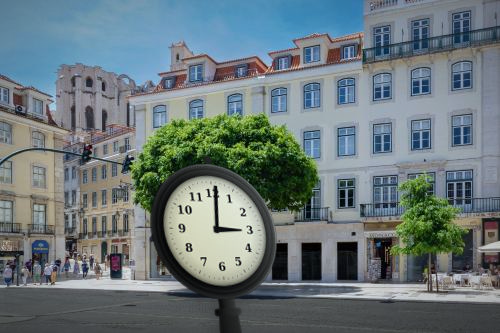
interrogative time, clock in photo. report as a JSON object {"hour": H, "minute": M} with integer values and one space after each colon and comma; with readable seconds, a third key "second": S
{"hour": 3, "minute": 1}
